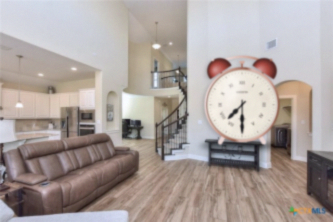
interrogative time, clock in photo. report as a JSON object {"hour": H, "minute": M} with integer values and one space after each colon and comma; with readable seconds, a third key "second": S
{"hour": 7, "minute": 30}
